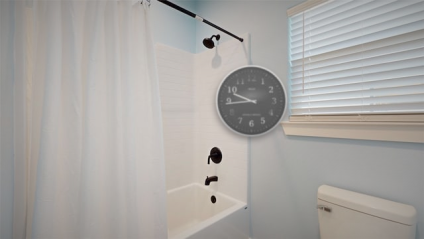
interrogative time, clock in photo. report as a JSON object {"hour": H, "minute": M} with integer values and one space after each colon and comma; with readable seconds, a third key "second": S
{"hour": 9, "minute": 44}
